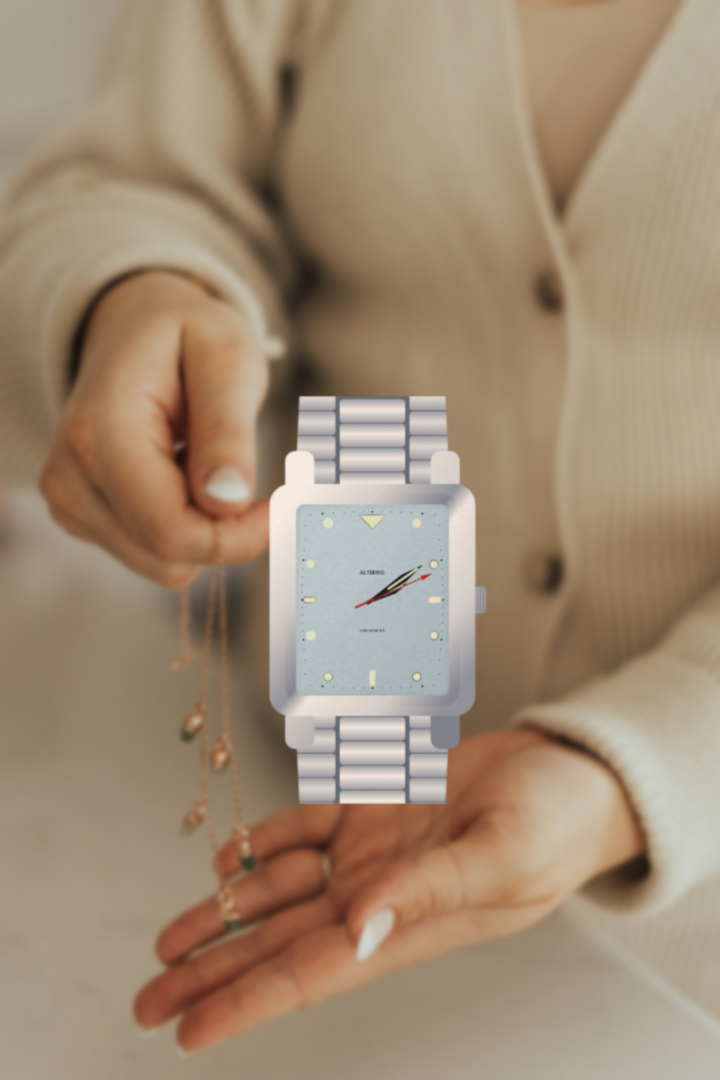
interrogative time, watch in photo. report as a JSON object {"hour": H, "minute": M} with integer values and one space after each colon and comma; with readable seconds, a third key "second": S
{"hour": 2, "minute": 9, "second": 11}
